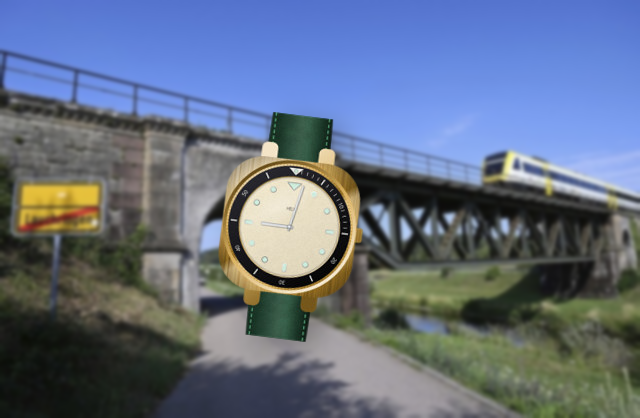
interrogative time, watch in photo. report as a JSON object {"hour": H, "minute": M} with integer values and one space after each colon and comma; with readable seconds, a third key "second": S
{"hour": 9, "minute": 2}
